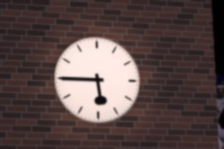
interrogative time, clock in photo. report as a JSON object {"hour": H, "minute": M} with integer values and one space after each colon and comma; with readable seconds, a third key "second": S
{"hour": 5, "minute": 45}
